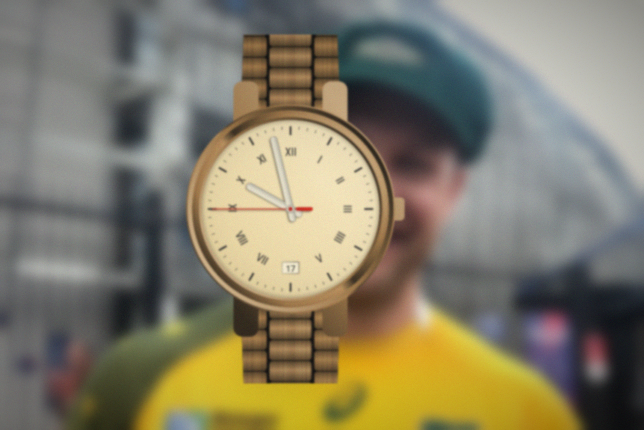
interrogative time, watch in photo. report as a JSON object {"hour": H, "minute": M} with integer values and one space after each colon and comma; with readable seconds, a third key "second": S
{"hour": 9, "minute": 57, "second": 45}
